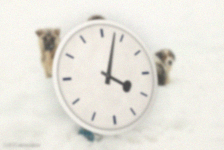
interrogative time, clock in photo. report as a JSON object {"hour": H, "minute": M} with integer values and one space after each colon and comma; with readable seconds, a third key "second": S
{"hour": 4, "minute": 3}
